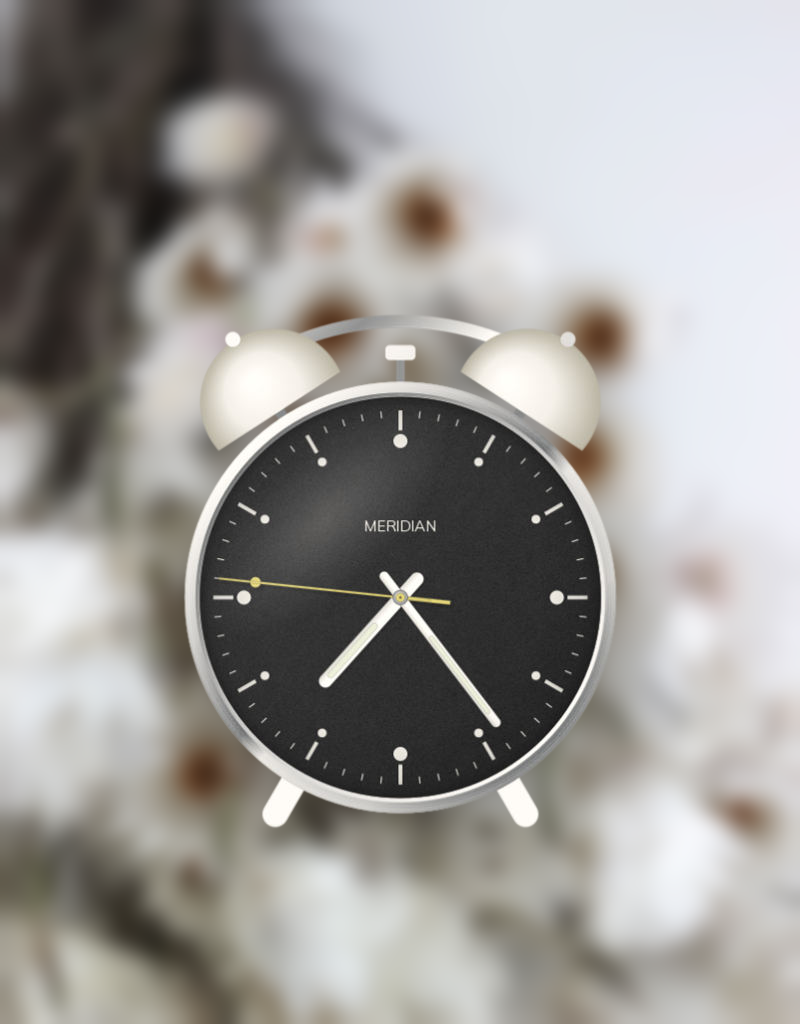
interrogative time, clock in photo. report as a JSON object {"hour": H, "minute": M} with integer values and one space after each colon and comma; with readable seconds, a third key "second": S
{"hour": 7, "minute": 23, "second": 46}
